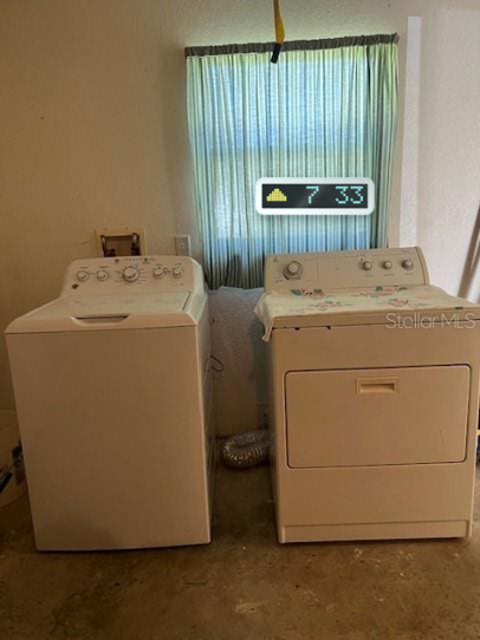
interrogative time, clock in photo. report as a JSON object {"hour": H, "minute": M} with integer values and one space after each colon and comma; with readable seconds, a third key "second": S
{"hour": 7, "minute": 33}
